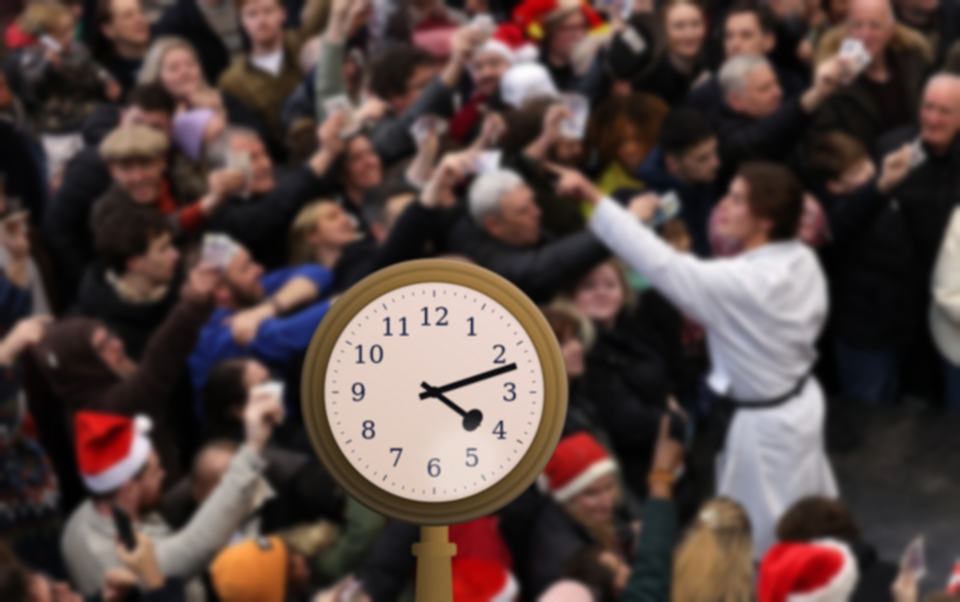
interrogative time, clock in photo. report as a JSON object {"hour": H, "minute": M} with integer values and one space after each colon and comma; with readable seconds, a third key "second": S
{"hour": 4, "minute": 12}
